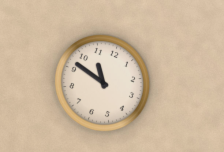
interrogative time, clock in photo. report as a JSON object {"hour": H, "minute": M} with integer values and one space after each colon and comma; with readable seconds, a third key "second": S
{"hour": 10, "minute": 47}
